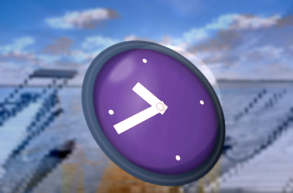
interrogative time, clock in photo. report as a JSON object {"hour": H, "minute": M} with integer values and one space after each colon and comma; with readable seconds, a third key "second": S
{"hour": 10, "minute": 42}
